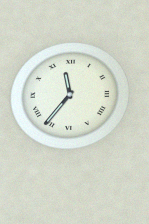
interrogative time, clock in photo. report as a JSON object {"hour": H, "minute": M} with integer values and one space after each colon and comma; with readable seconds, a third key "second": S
{"hour": 11, "minute": 36}
